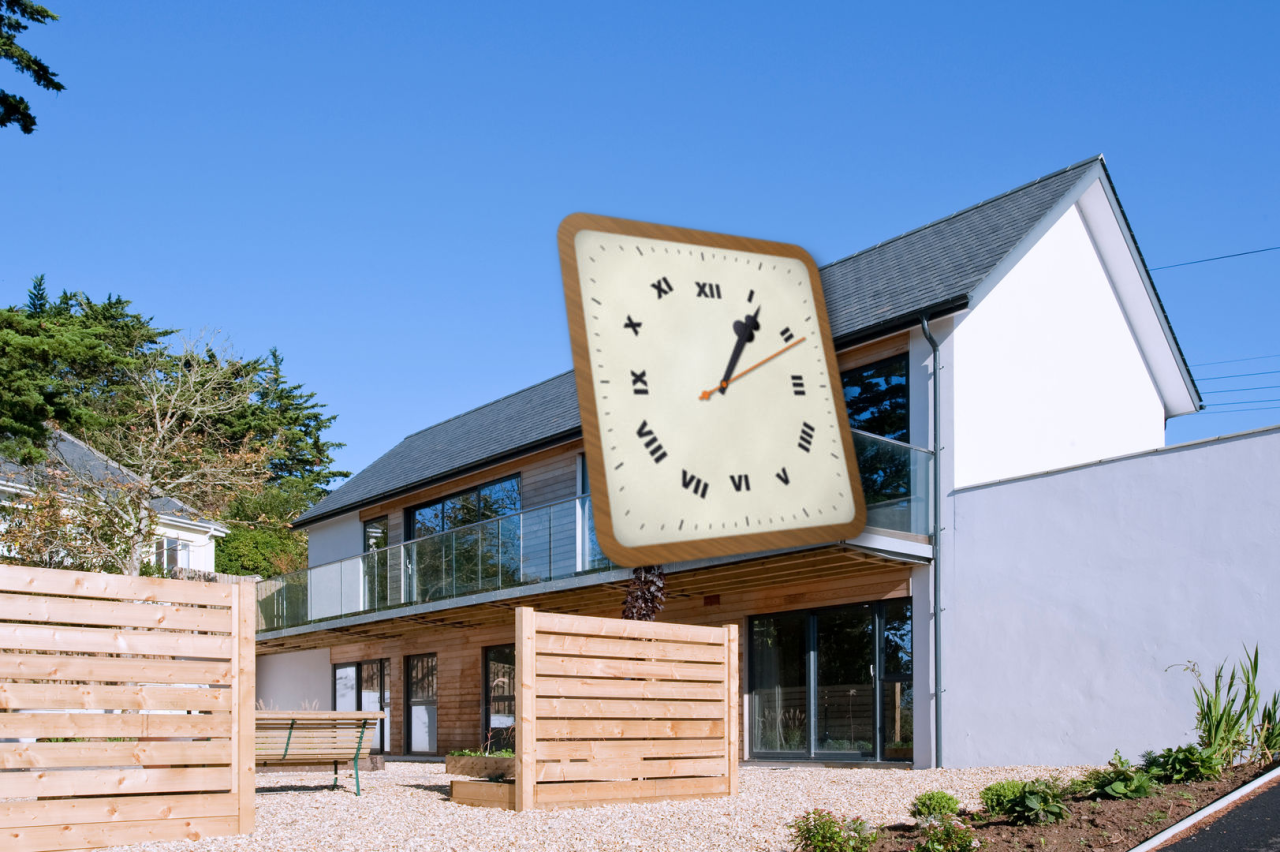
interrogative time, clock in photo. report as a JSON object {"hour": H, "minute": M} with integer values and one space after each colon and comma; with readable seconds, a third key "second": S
{"hour": 1, "minute": 6, "second": 11}
